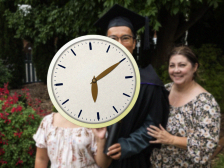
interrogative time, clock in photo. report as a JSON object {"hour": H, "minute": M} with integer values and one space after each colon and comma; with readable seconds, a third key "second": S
{"hour": 6, "minute": 10}
